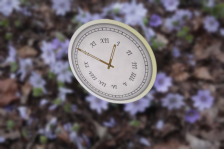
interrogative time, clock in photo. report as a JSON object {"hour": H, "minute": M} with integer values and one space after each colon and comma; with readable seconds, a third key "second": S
{"hour": 12, "minute": 50}
